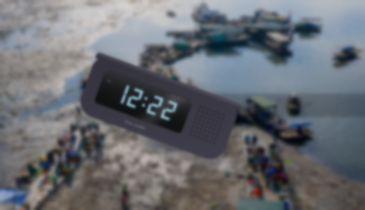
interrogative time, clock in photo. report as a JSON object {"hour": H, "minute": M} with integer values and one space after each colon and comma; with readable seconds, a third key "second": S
{"hour": 12, "minute": 22}
